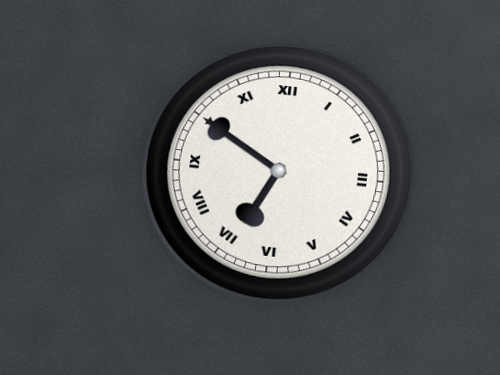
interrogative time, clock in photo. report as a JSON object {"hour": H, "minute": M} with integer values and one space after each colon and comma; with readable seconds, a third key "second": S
{"hour": 6, "minute": 50}
